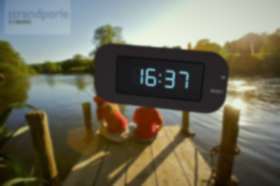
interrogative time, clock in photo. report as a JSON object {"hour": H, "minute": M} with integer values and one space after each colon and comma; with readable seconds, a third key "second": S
{"hour": 16, "minute": 37}
